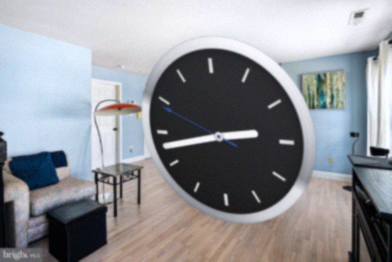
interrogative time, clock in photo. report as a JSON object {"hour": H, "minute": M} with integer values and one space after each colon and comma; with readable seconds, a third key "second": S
{"hour": 2, "minute": 42, "second": 49}
